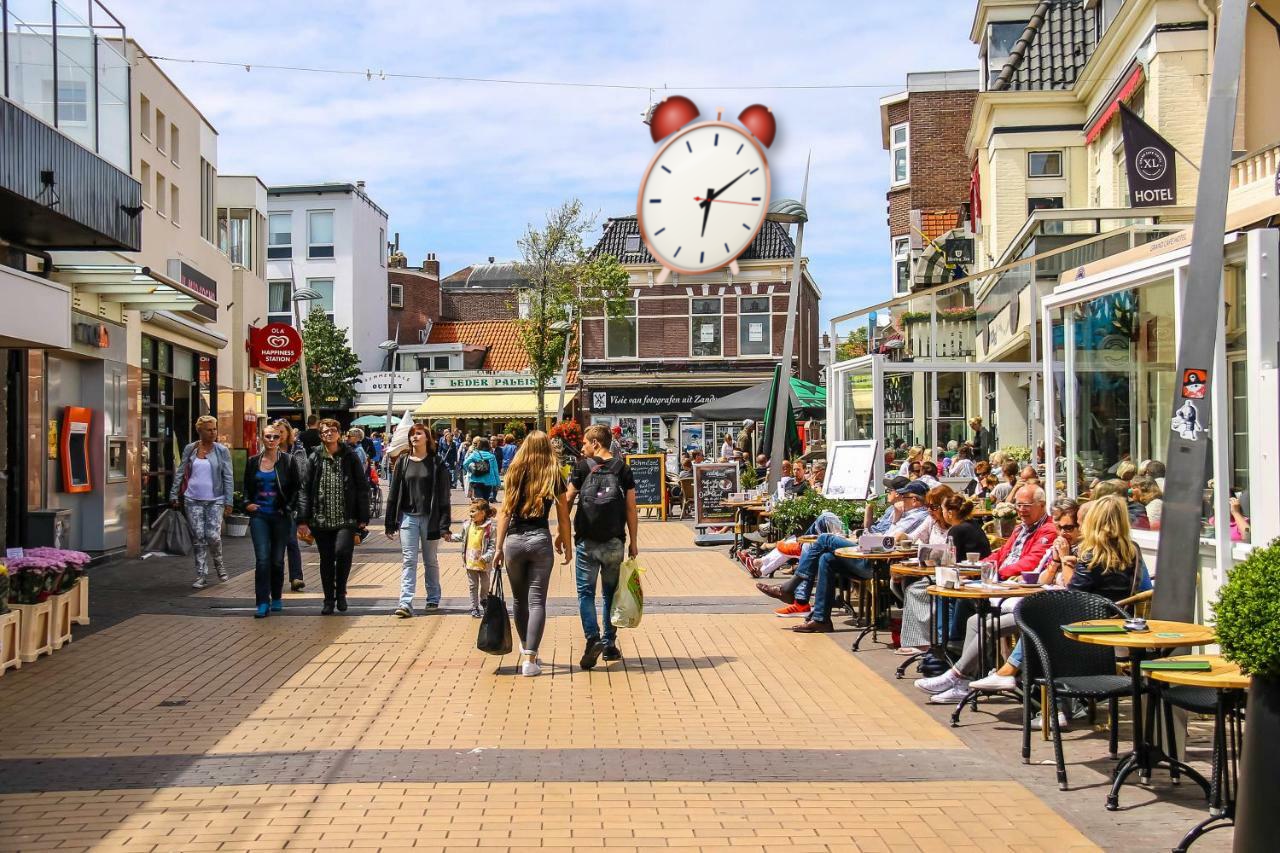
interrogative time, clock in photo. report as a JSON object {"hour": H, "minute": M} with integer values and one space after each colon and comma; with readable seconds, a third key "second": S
{"hour": 6, "minute": 9, "second": 16}
